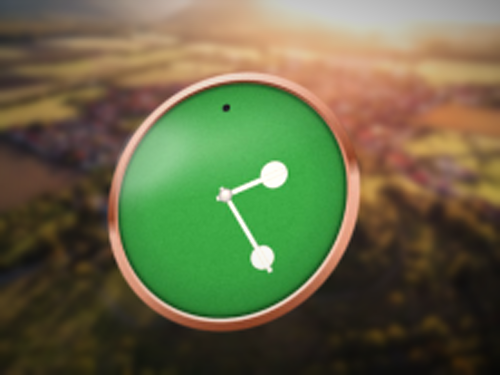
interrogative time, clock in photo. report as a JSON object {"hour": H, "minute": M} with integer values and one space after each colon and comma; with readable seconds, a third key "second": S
{"hour": 2, "minute": 25}
